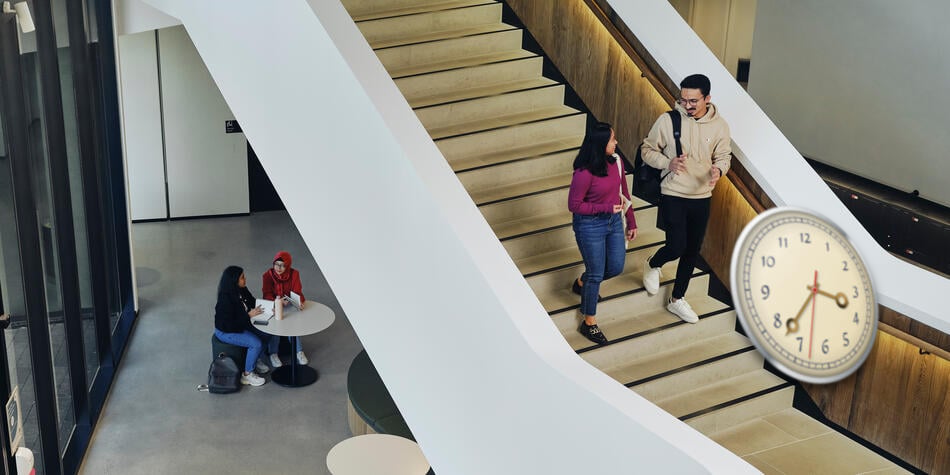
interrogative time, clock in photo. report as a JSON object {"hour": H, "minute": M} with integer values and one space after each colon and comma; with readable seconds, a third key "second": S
{"hour": 3, "minute": 37, "second": 33}
